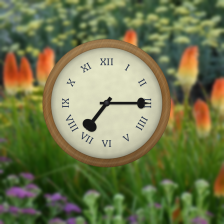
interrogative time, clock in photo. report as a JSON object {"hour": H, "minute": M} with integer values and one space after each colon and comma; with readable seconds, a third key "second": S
{"hour": 7, "minute": 15}
